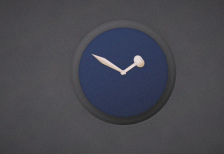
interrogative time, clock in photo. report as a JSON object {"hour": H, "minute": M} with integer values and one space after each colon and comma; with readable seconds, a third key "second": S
{"hour": 1, "minute": 50}
